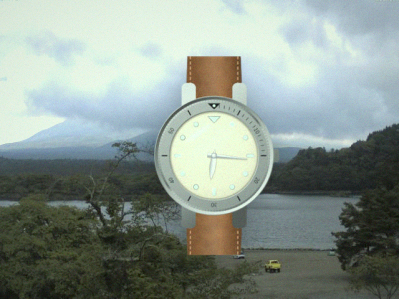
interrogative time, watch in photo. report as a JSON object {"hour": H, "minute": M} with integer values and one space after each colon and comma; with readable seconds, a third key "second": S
{"hour": 6, "minute": 16}
